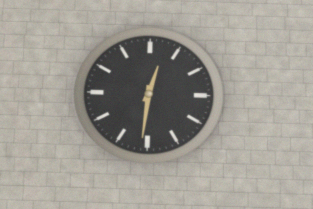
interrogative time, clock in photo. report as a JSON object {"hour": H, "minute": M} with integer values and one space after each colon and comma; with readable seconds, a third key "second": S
{"hour": 12, "minute": 31}
